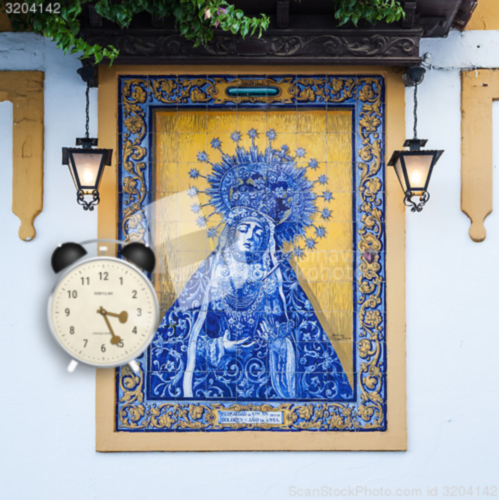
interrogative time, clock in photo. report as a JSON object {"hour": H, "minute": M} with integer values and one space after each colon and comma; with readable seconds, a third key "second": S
{"hour": 3, "minute": 26}
